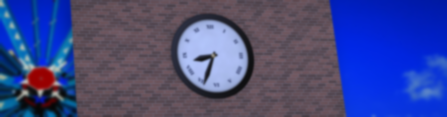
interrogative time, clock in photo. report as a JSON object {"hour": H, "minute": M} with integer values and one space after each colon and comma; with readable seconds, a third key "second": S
{"hour": 8, "minute": 34}
